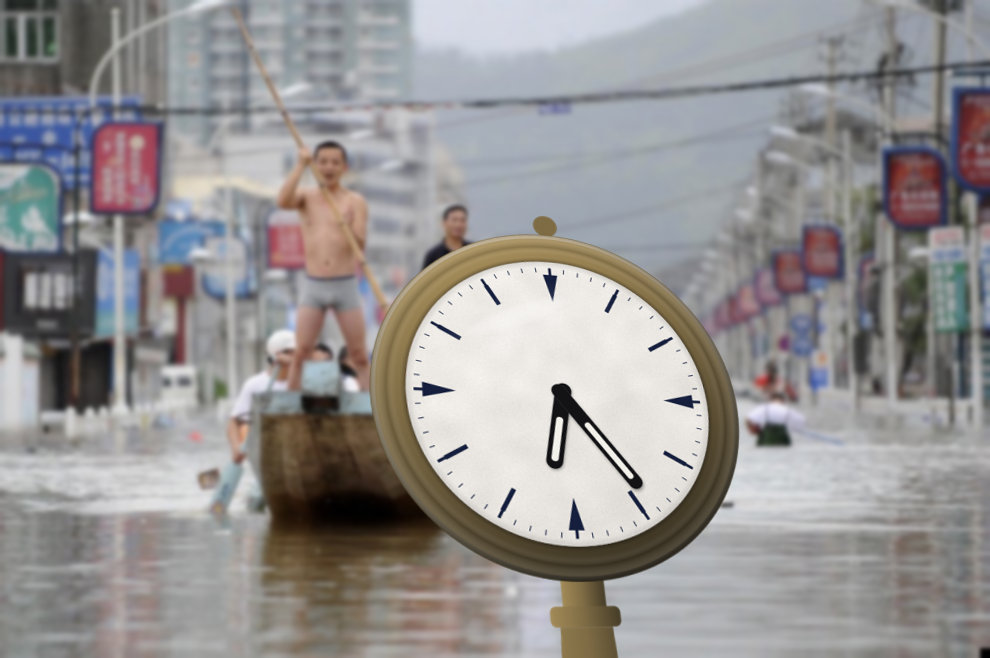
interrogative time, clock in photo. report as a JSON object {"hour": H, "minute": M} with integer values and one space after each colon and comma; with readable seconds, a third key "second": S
{"hour": 6, "minute": 24}
